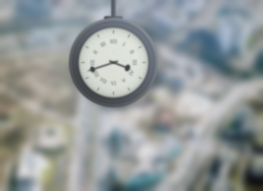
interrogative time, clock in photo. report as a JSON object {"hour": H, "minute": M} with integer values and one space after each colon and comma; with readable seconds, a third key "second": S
{"hour": 3, "minute": 42}
